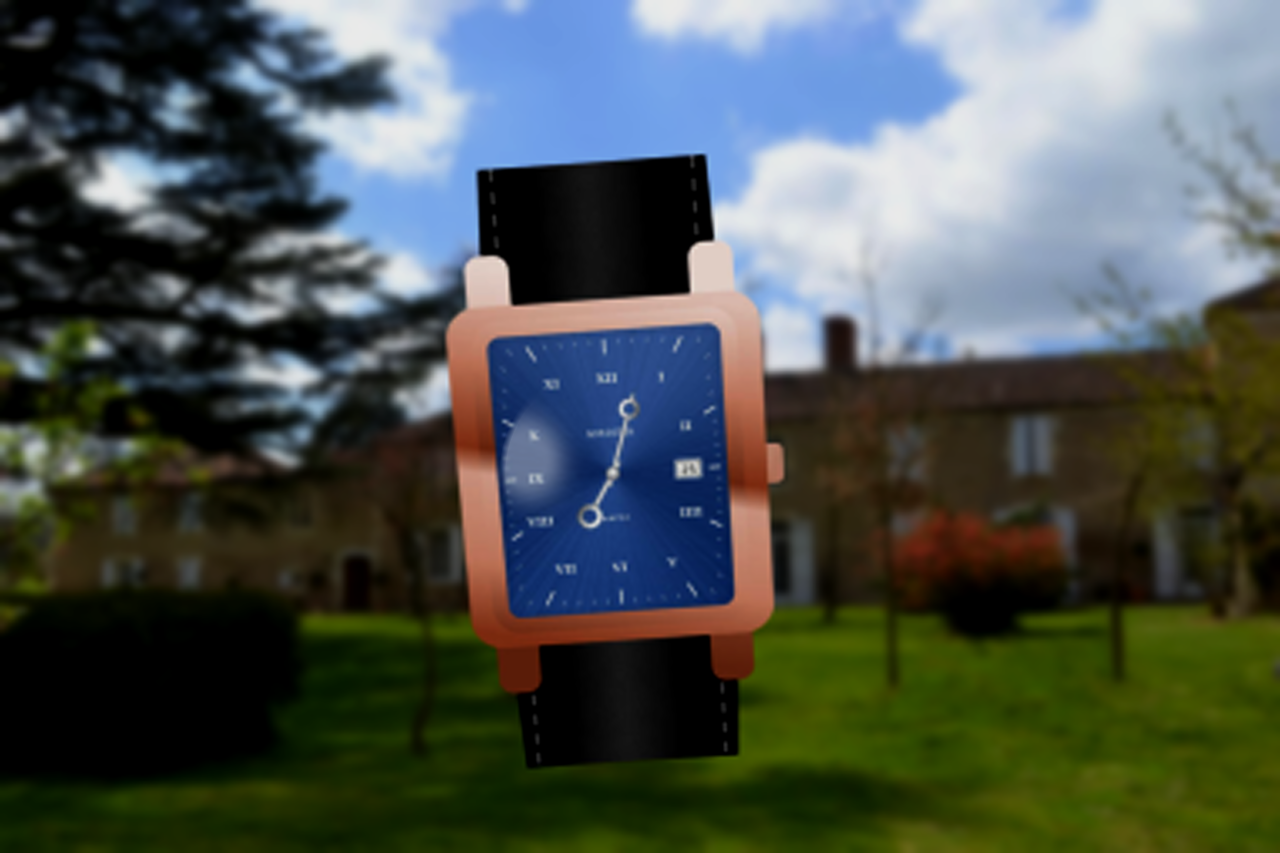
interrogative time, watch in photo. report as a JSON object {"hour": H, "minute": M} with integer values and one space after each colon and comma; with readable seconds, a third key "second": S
{"hour": 7, "minute": 3}
